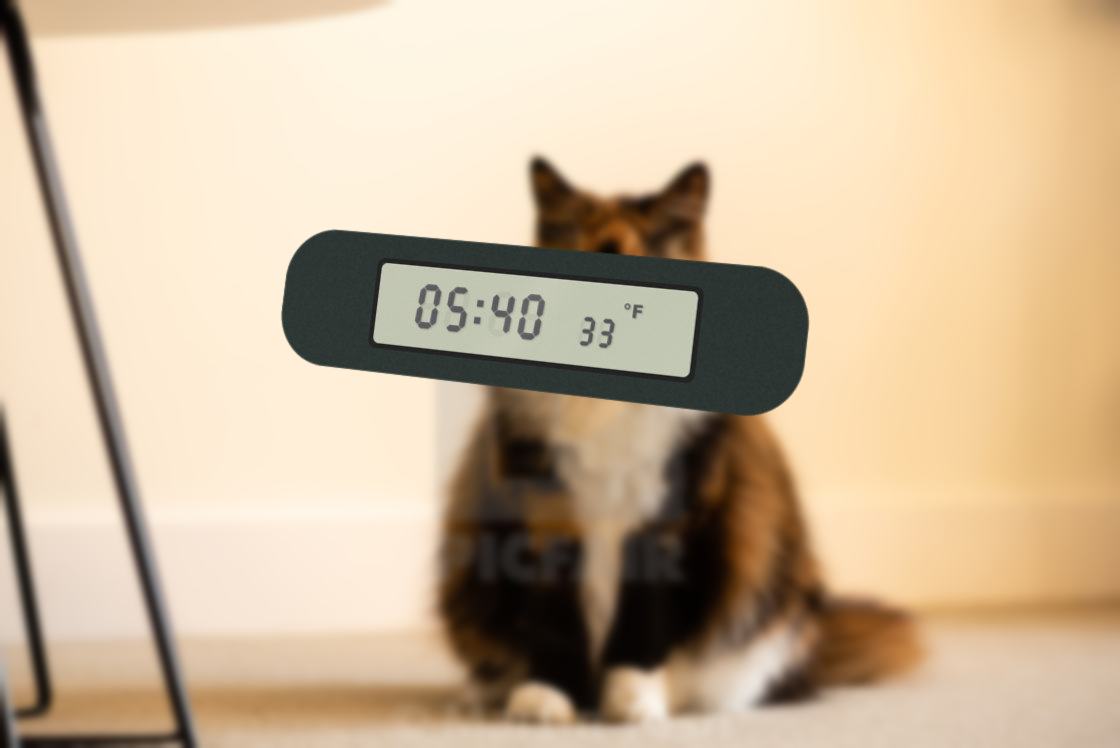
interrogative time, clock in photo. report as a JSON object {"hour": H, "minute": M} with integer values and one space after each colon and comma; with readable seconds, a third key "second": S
{"hour": 5, "minute": 40}
